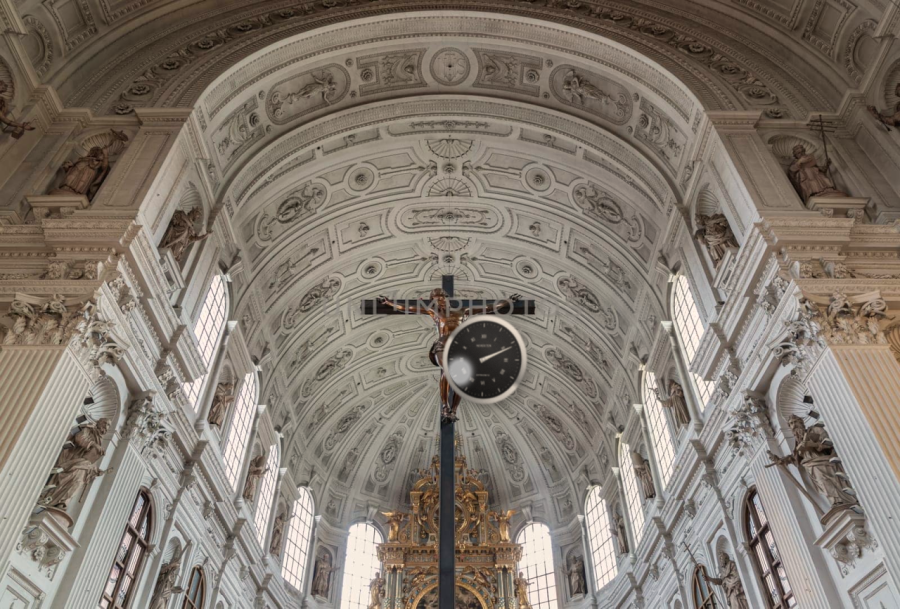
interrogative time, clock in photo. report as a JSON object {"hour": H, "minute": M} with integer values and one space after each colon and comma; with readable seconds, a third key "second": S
{"hour": 2, "minute": 11}
